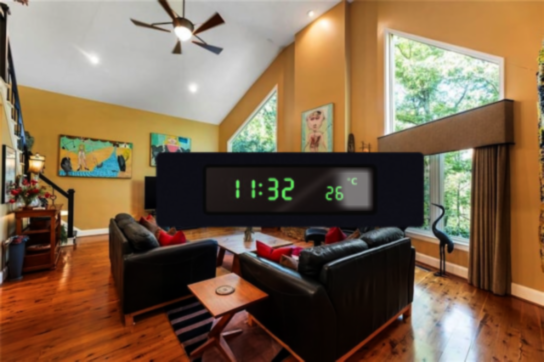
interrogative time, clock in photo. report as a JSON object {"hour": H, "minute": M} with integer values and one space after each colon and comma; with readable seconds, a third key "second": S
{"hour": 11, "minute": 32}
